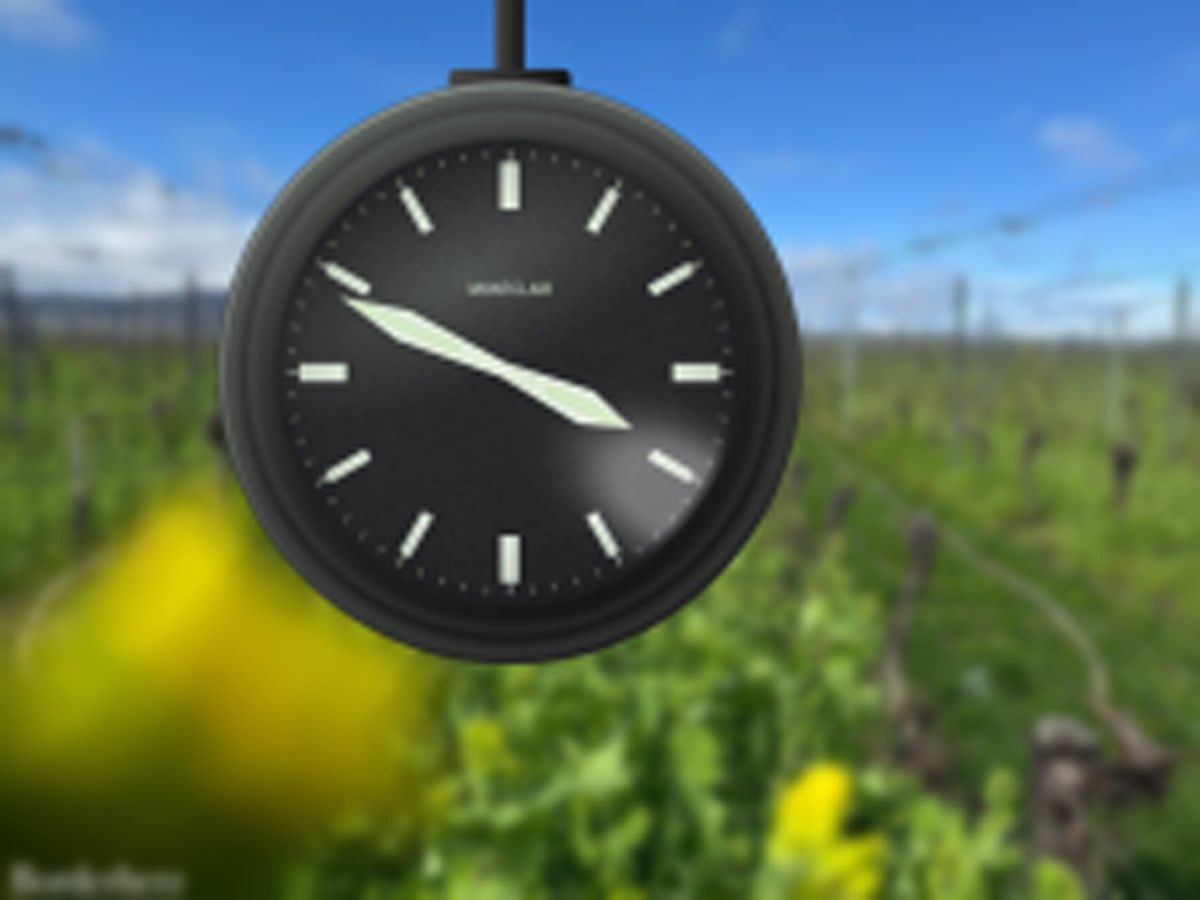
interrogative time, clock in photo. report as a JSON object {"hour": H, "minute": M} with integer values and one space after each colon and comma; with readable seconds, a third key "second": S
{"hour": 3, "minute": 49}
